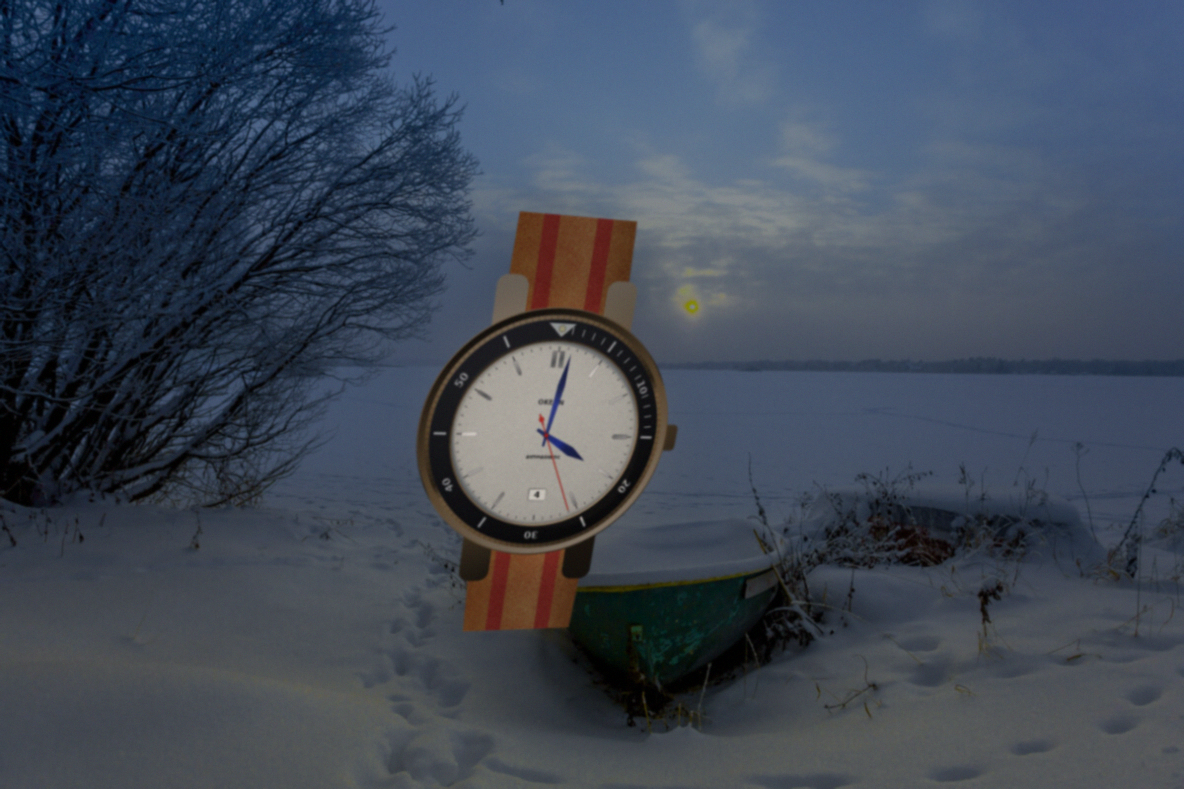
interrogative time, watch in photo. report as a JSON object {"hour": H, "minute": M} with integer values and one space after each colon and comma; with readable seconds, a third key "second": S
{"hour": 4, "minute": 1, "second": 26}
